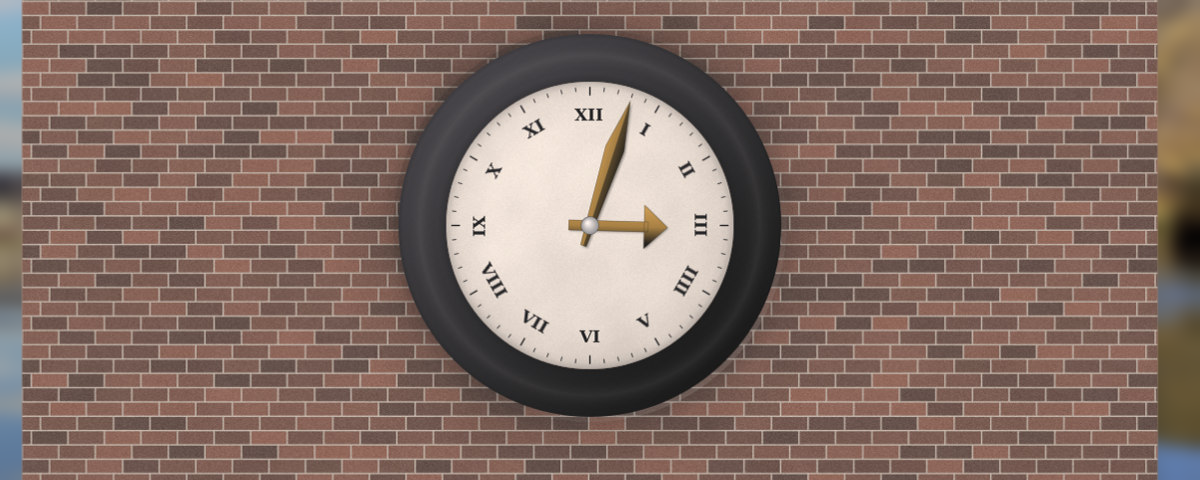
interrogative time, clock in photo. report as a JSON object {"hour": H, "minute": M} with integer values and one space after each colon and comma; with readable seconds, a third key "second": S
{"hour": 3, "minute": 3}
